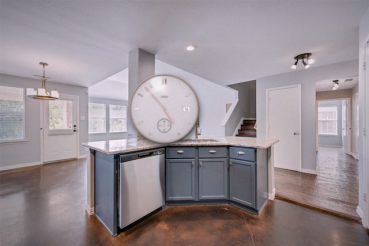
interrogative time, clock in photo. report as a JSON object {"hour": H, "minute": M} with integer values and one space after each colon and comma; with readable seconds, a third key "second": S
{"hour": 4, "minute": 53}
